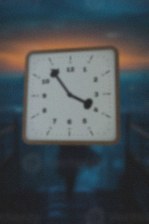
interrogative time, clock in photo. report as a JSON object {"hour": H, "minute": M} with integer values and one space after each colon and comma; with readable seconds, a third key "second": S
{"hour": 3, "minute": 54}
